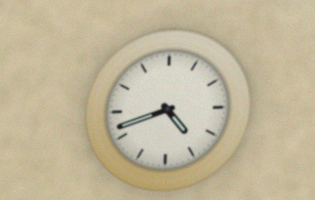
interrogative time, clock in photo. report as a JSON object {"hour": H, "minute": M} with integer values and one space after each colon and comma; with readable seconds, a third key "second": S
{"hour": 4, "minute": 42}
